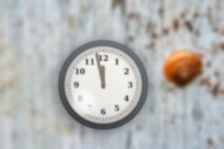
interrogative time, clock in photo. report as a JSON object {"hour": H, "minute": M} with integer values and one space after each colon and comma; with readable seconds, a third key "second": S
{"hour": 11, "minute": 58}
